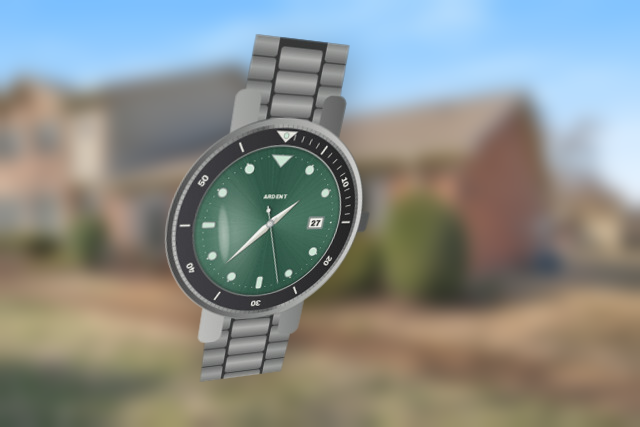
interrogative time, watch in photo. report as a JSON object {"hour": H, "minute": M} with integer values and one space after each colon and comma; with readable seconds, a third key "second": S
{"hour": 1, "minute": 37, "second": 27}
